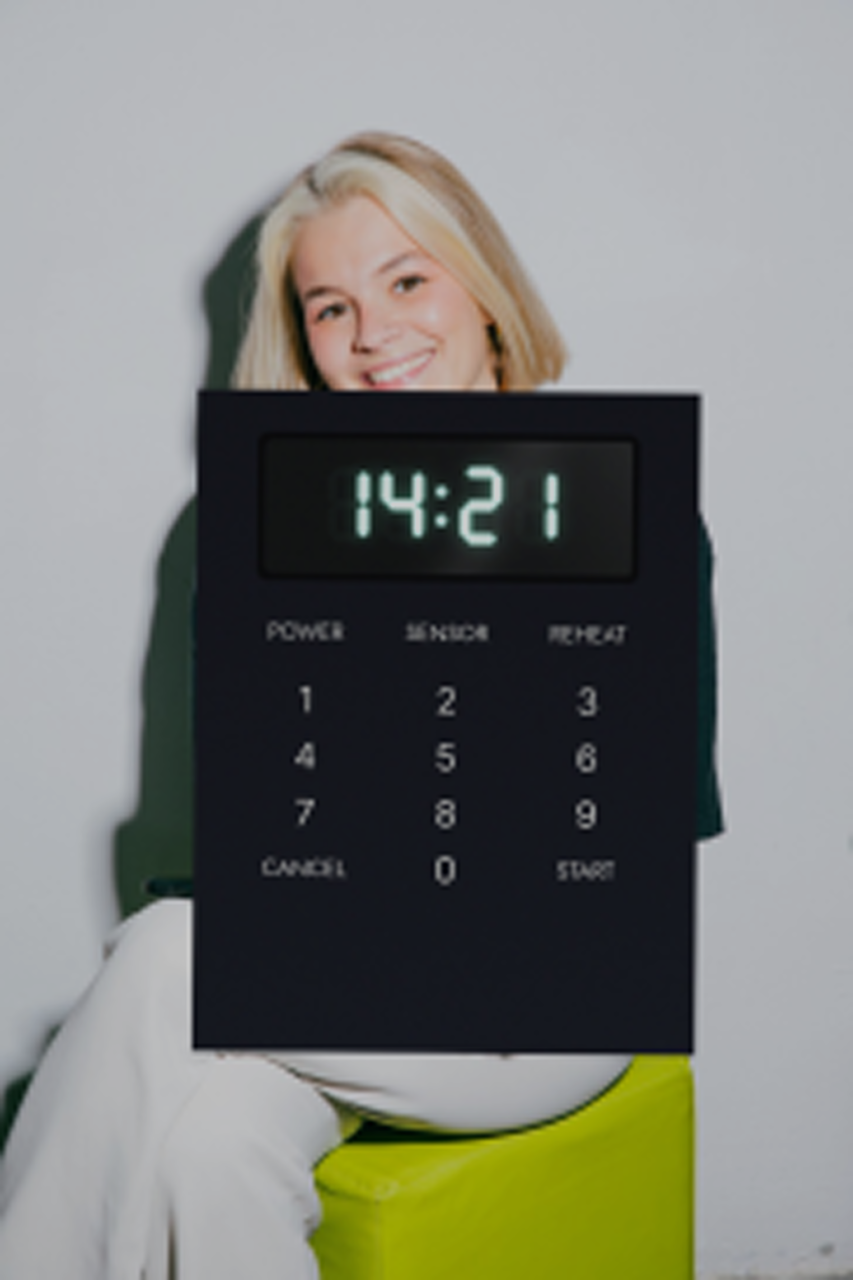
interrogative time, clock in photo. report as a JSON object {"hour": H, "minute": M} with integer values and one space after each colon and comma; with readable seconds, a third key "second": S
{"hour": 14, "minute": 21}
